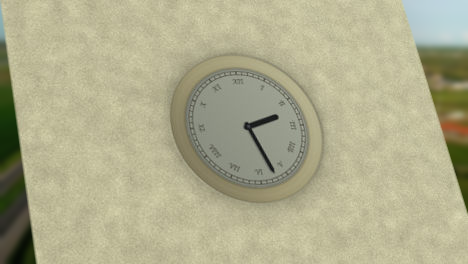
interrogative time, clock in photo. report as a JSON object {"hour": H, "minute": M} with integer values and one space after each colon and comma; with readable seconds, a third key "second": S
{"hour": 2, "minute": 27}
